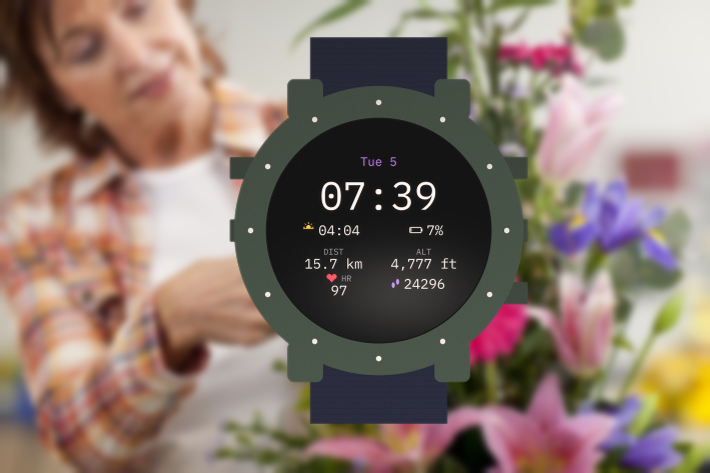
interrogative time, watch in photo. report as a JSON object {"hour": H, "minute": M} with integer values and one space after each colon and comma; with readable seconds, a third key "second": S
{"hour": 7, "minute": 39}
